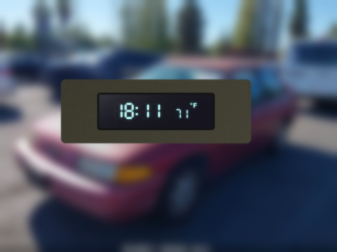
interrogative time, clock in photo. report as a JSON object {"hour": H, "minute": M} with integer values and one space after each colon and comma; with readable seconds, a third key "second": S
{"hour": 18, "minute": 11}
